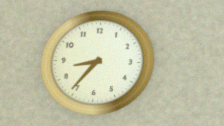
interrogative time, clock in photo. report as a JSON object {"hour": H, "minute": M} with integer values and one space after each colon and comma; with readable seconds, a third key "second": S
{"hour": 8, "minute": 36}
